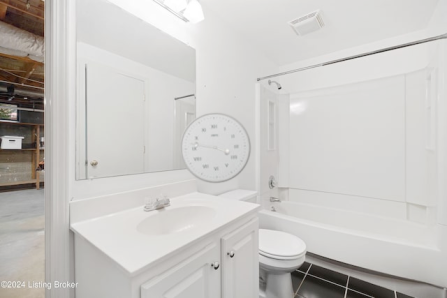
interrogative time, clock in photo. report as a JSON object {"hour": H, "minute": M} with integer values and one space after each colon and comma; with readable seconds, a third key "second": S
{"hour": 3, "minute": 47}
